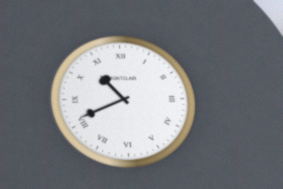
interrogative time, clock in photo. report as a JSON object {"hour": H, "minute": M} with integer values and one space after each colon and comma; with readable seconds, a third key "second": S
{"hour": 10, "minute": 41}
